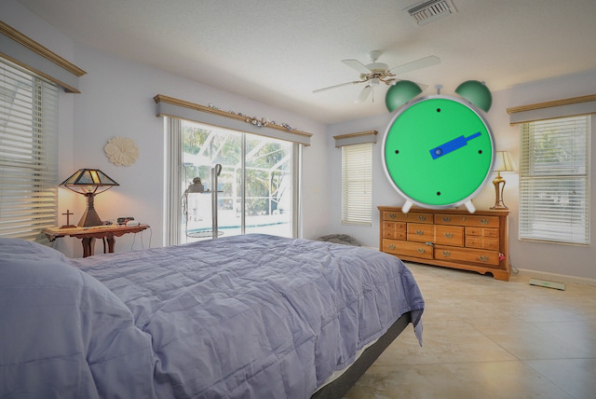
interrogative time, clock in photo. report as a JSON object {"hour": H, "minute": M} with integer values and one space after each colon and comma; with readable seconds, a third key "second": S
{"hour": 2, "minute": 11}
